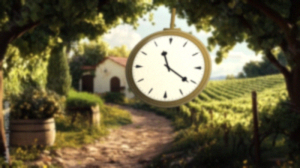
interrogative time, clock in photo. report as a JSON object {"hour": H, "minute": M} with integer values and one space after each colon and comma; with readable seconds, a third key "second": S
{"hour": 11, "minute": 21}
